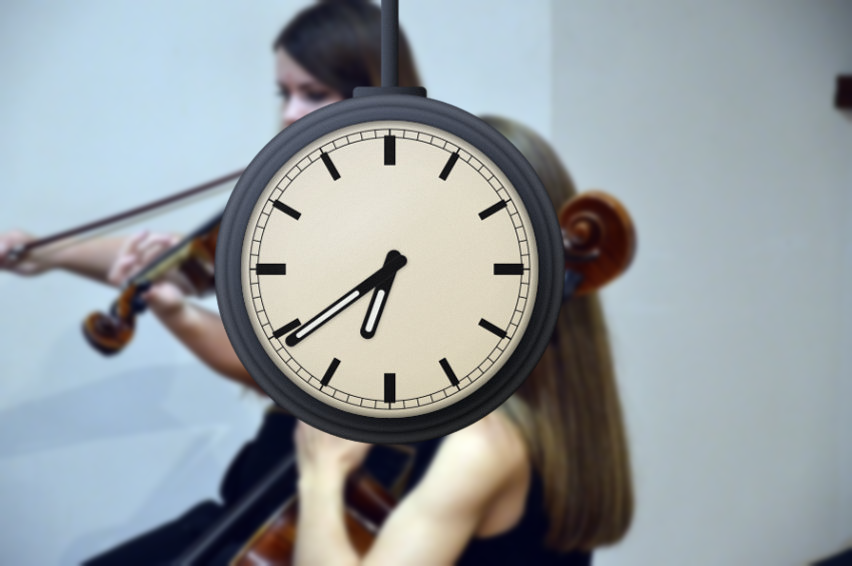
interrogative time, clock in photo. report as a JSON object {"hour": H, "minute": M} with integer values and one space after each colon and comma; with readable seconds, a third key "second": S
{"hour": 6, "minute": 39}
